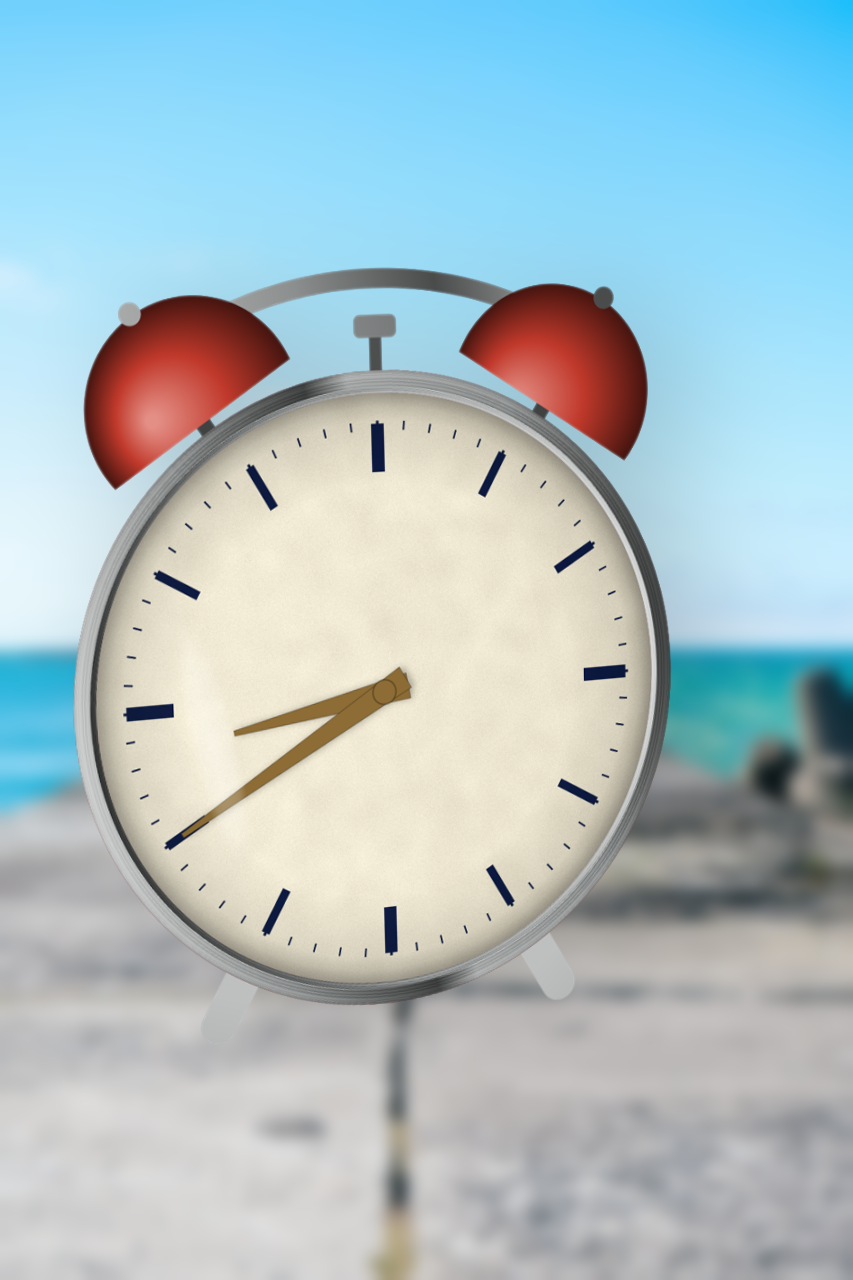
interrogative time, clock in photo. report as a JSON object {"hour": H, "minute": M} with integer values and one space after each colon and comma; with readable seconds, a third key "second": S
{"hour": 8, "minute": 40}
